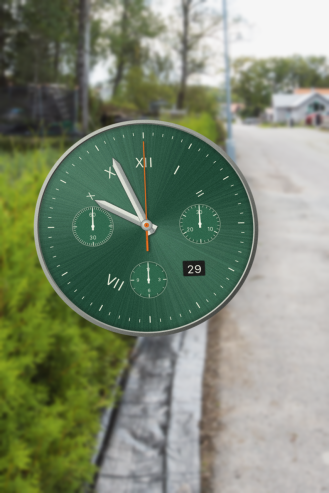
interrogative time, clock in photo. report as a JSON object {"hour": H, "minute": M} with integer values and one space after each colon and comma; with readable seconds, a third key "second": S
{"hour": 9, "minute": 56}
